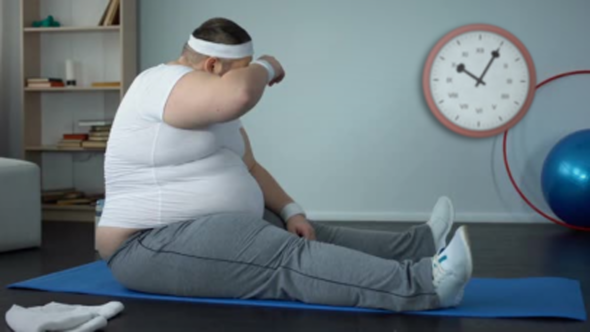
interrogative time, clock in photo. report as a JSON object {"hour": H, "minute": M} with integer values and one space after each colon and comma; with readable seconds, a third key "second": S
{"hour": 10, "minute": 5}
